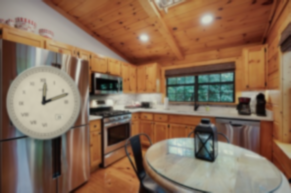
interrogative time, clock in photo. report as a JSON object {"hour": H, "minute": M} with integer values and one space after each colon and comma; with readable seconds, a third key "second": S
{"hour": 12, "minute": 12}
